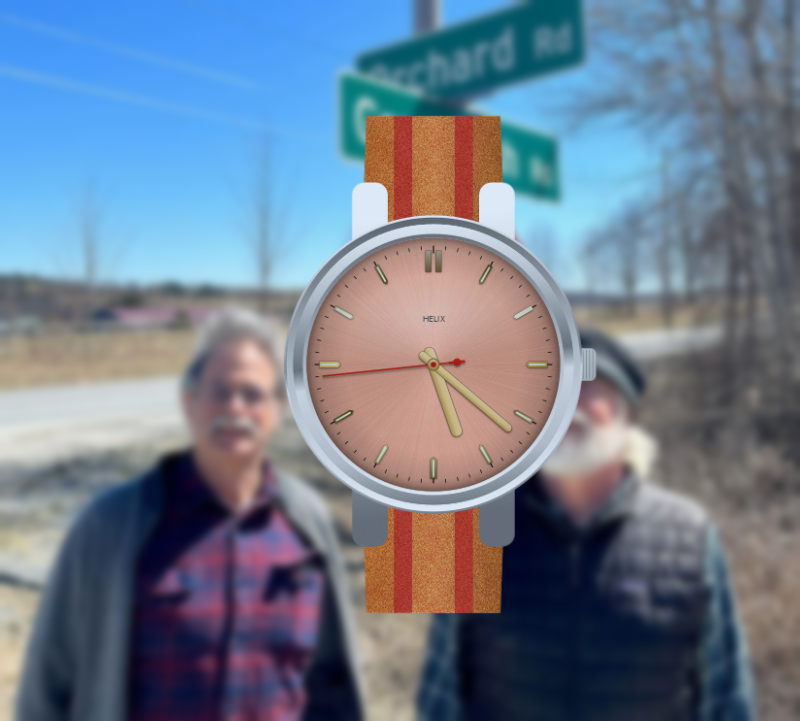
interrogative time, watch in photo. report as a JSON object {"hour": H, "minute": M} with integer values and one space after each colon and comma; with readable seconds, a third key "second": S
{"hour": 5, "minute": 21, "second": 44}
